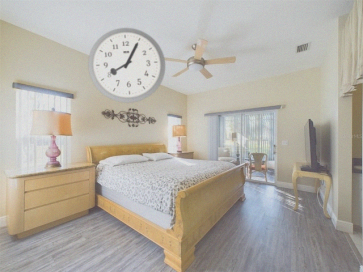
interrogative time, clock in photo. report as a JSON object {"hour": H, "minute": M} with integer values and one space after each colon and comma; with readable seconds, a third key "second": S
{"hour": 8, "minute": 5}
